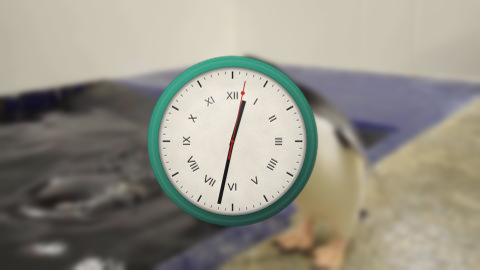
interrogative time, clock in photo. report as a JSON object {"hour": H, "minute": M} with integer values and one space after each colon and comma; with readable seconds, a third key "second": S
{"hour": 12, "minute": 32, "second": 2}
